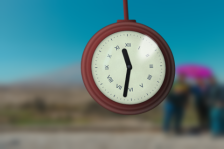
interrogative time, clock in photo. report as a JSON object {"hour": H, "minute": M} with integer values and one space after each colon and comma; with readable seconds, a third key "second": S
{"hour": 11, "minute": 32}
